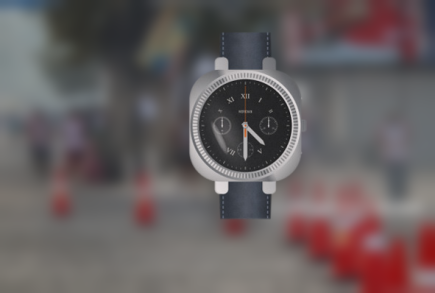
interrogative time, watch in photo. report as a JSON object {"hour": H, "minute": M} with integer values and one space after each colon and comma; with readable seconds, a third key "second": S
{"hour": 4, "minute": 30}
